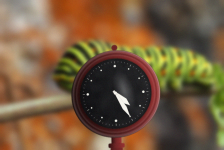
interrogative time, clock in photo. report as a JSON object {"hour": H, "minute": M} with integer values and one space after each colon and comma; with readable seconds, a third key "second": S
{"hour": 4, "minute": 25}
